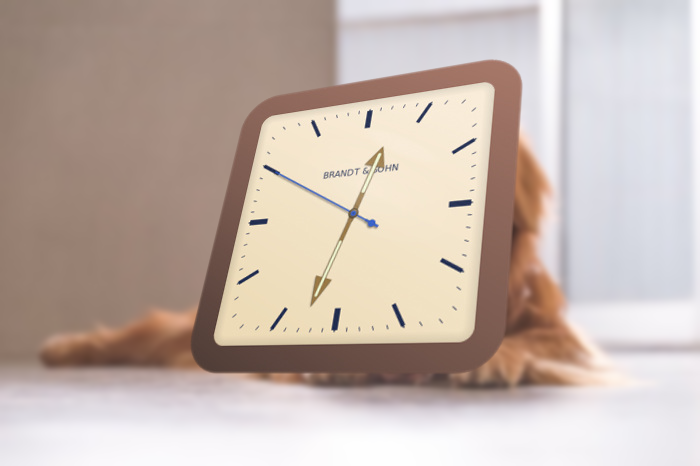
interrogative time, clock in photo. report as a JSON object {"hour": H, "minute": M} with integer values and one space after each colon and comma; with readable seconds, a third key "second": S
{"hour": 12, "minute": 32, "second": 50}
